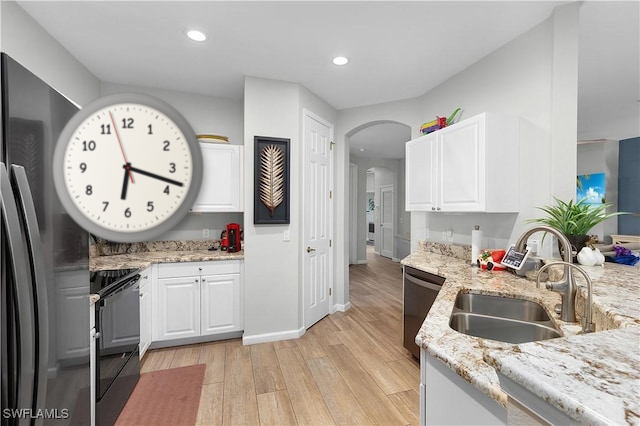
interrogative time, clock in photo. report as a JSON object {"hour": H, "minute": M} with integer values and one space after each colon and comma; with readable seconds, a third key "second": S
{"hour": 6, "minute": 17, "second": 57}
